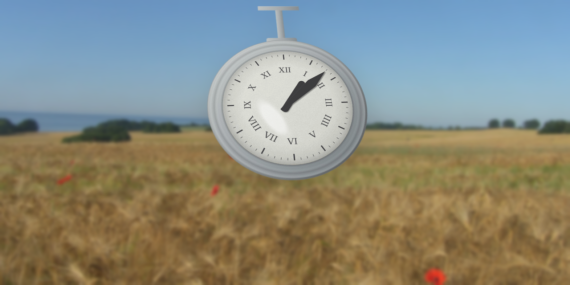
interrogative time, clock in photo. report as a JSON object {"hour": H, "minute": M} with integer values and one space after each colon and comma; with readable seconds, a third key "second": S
{"hour": 1, "minute": 8}
